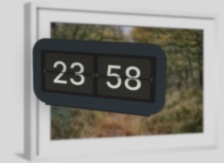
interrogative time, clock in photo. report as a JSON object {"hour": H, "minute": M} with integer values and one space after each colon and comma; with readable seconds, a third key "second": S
{"hour": 23, "minute": 58}
